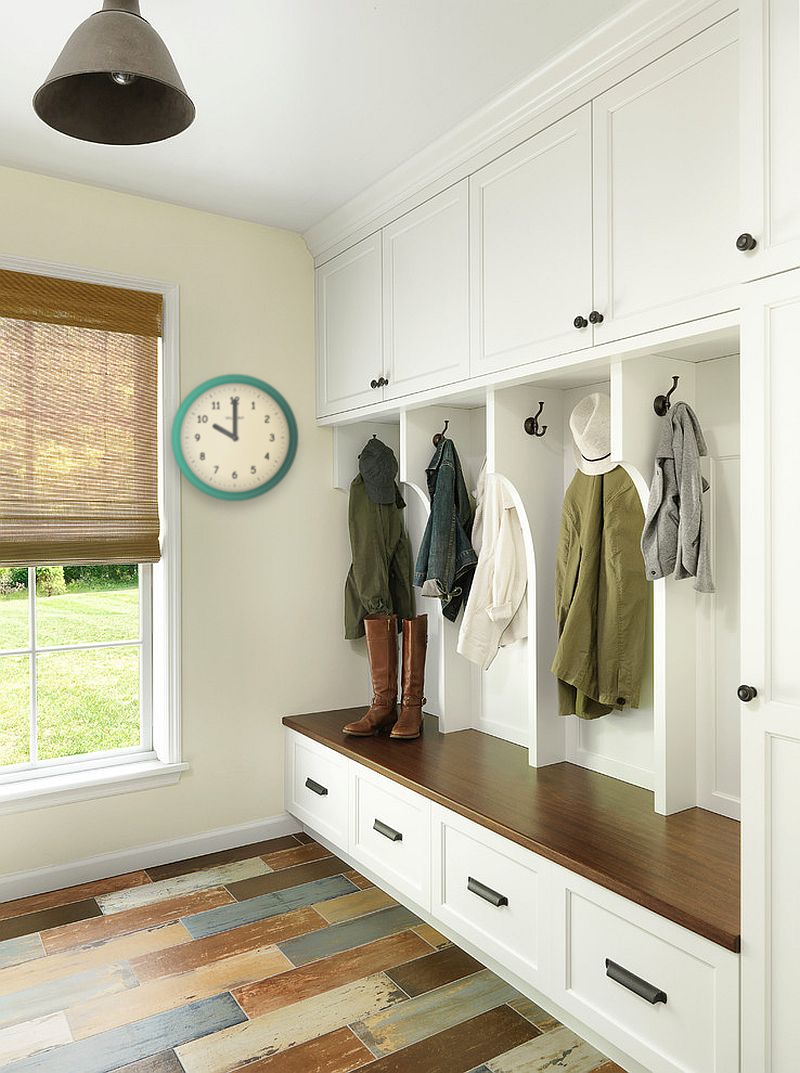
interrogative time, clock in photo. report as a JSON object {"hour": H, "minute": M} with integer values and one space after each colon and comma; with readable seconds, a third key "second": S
{"hour": 10, "minute": 0}
